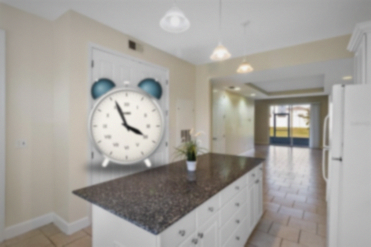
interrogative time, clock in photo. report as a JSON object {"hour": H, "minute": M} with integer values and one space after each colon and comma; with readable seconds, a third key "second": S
{"hour": 3, "minute": 56}
